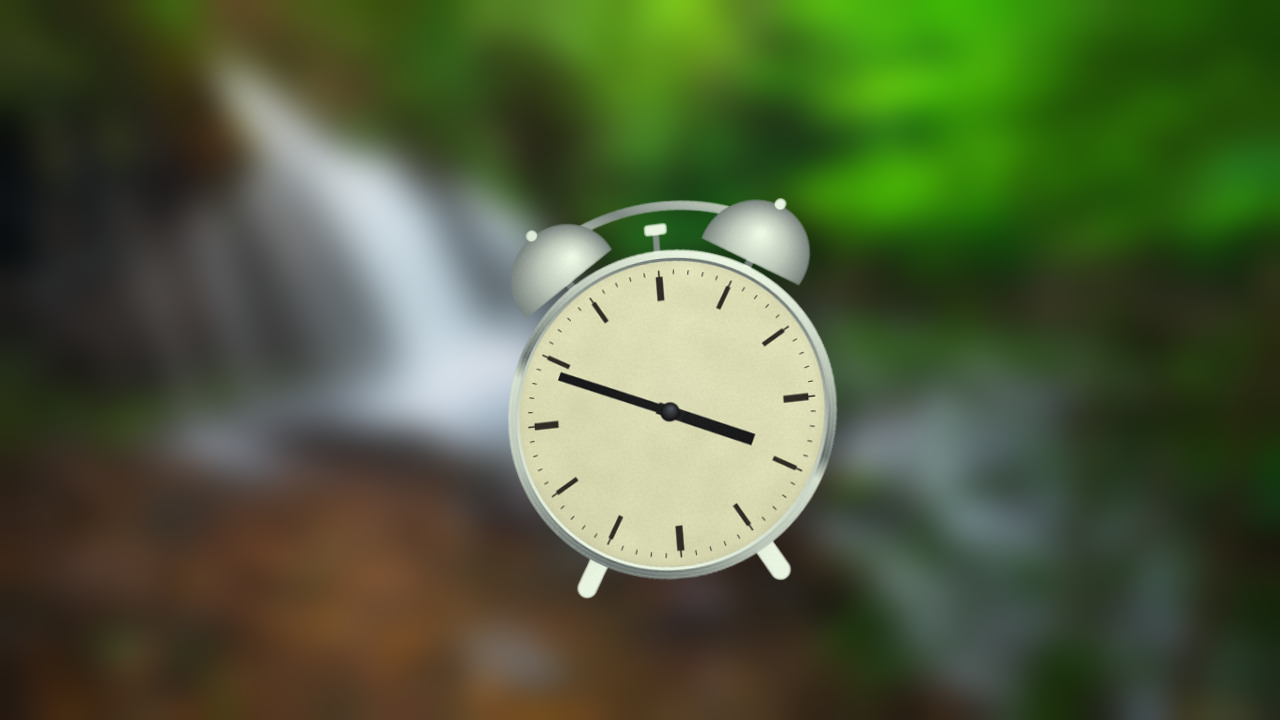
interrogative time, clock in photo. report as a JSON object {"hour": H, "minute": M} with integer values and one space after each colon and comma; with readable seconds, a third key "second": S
{"hour": 3, "minute": 49}
